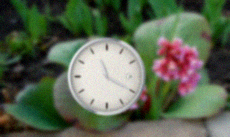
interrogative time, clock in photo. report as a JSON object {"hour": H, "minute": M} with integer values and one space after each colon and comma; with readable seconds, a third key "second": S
{"hour": 11, "minute": 20}
